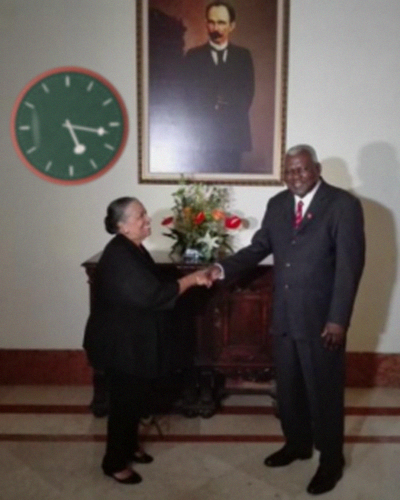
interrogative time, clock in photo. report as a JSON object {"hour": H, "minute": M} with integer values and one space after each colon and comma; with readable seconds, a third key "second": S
{"hour": 5, "minute": 17}
